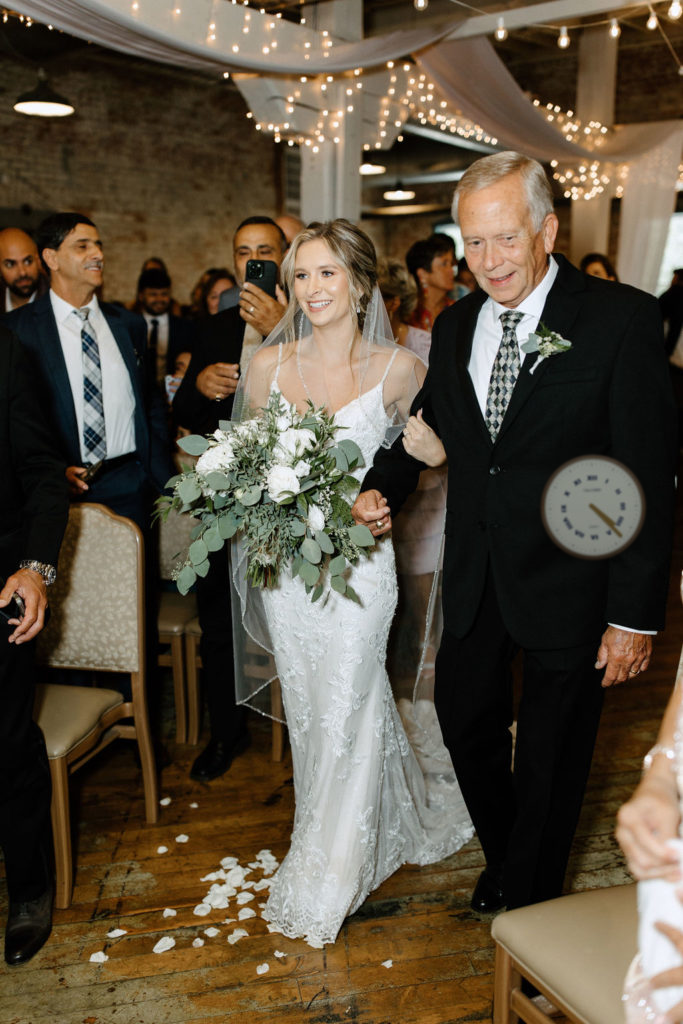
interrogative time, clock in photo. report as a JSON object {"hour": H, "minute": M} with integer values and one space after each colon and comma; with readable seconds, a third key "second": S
{"hour": 4, "minute": 23}
